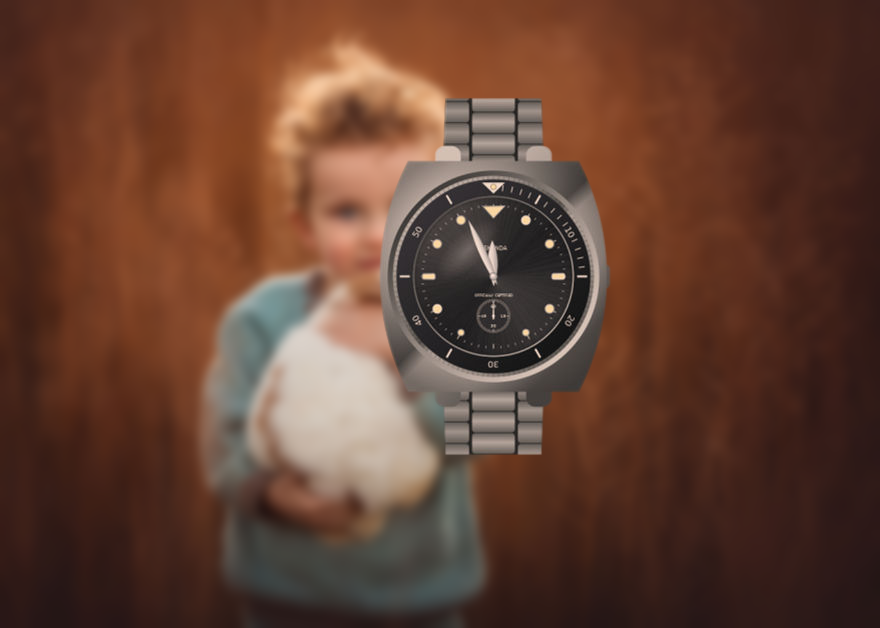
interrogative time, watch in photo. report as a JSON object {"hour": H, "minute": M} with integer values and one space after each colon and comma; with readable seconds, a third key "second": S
{"hour": 11, "minute": 56}
